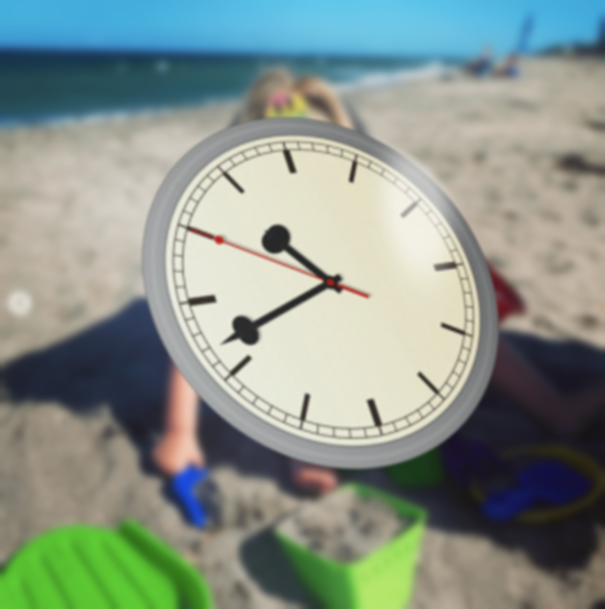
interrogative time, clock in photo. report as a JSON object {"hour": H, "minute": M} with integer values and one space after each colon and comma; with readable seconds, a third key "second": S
{"hour": 10, "minute": 41, "second": 50}
